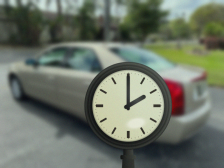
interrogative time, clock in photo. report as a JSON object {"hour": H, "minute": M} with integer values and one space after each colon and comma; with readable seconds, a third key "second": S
{"hour": 2, "minute": 0}
